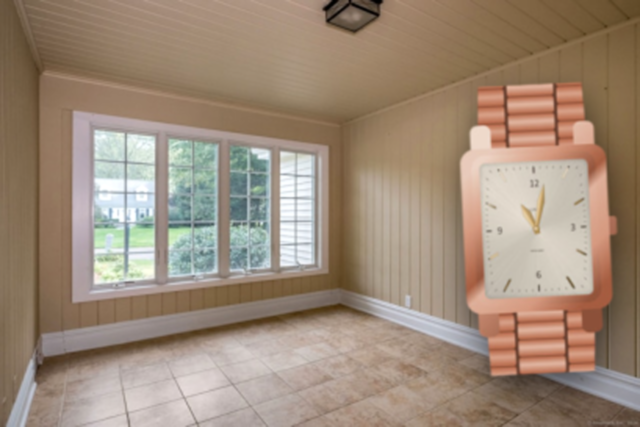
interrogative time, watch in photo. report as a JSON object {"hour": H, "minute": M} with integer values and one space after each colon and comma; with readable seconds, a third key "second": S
{"hour": 11, "minute": 2}
